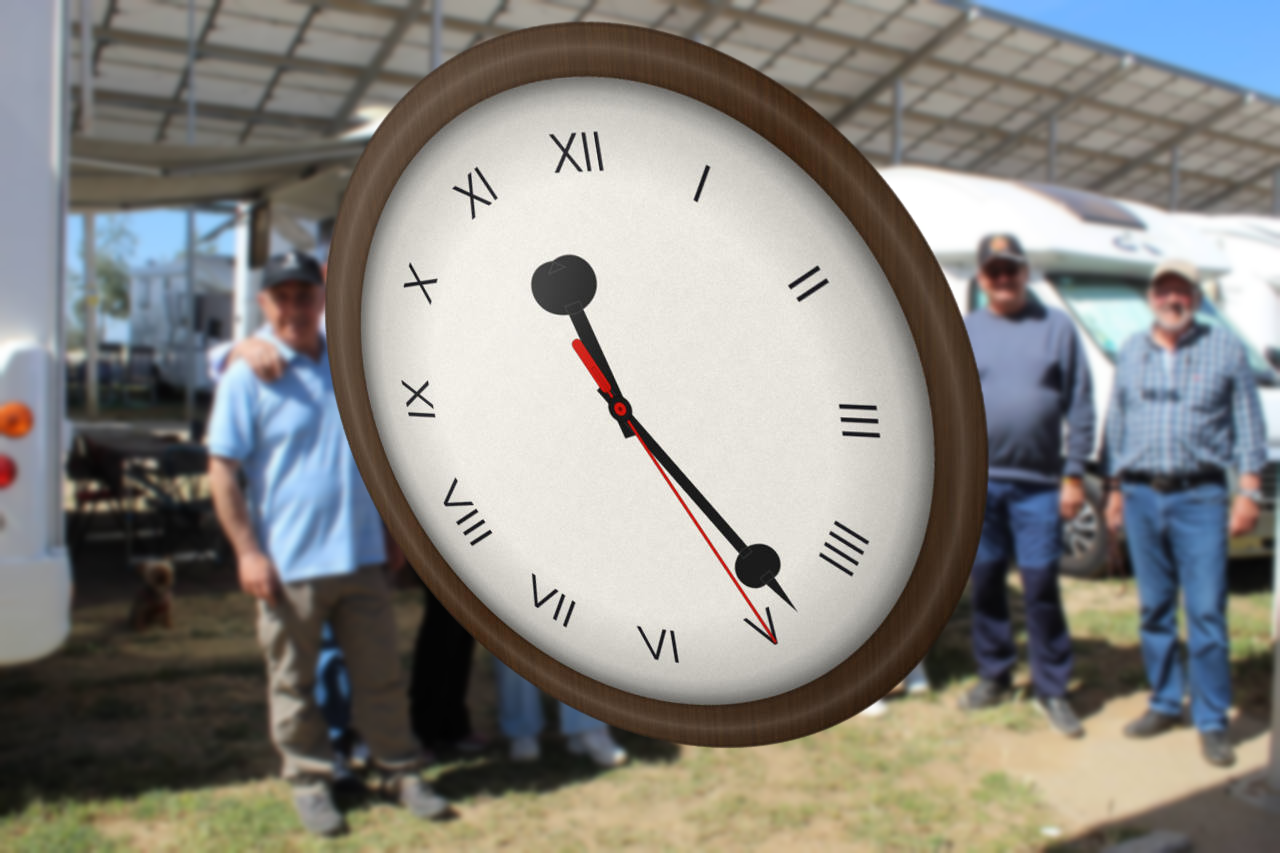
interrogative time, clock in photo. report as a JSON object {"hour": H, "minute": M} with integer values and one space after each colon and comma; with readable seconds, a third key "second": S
{"hour": 11, "minute": 23, "second": 25}
